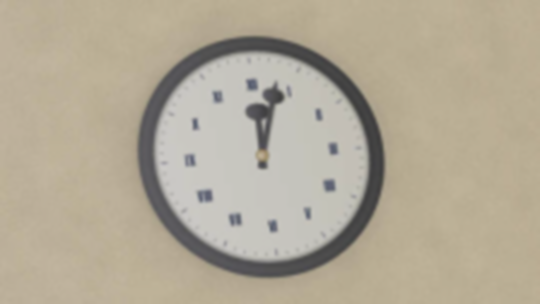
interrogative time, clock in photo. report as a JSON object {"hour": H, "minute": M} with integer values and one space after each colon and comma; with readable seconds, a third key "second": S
{"hour": 12, "minute": 3}
